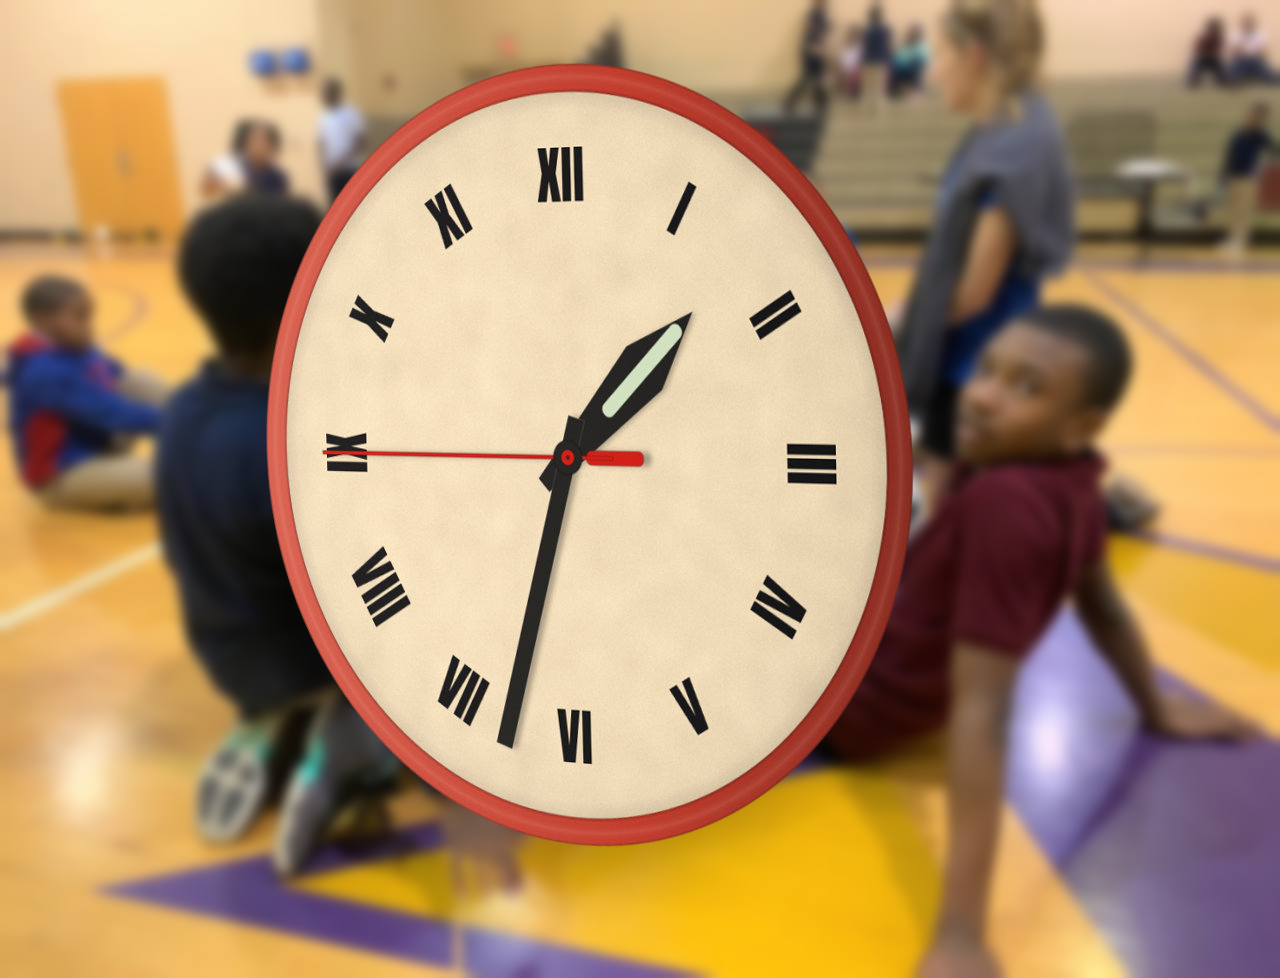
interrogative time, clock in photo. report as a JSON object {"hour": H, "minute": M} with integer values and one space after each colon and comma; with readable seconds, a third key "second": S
{"hour": 1, "minute": 32, "second": 45}
